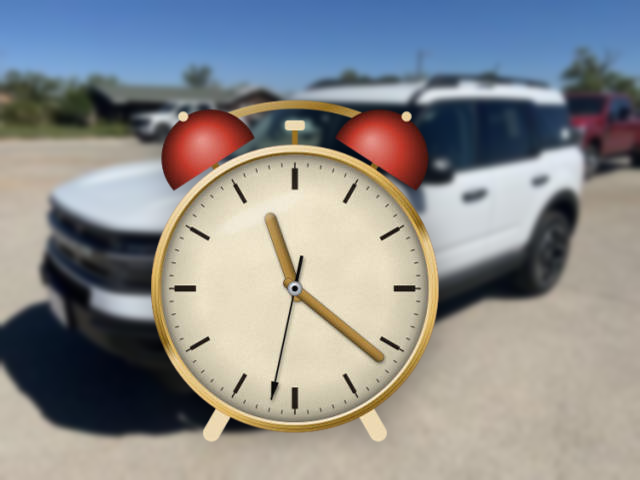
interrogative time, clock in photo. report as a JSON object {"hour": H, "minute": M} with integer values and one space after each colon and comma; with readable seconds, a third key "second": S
{"hour": 11, "minute": 21, "second": 32}
